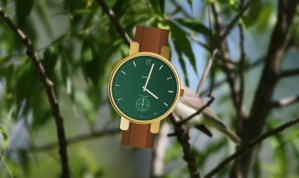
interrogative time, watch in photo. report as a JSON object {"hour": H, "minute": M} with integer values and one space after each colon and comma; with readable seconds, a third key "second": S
{"hour": 4, "minute": 2}
